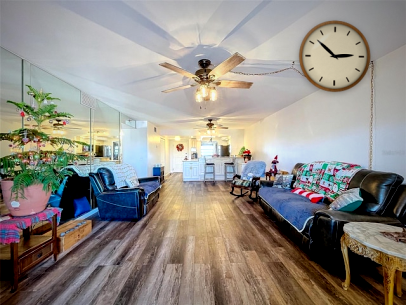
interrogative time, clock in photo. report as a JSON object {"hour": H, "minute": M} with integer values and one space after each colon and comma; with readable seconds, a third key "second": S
{"hour": 2, "minute": 52}
